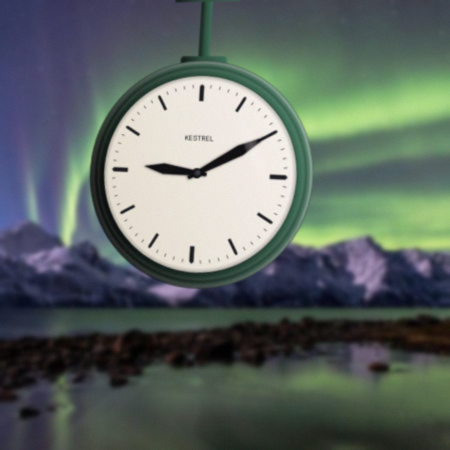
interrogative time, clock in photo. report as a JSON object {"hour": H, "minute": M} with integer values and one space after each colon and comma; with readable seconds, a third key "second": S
{"hour": 9, "minute": 10}
